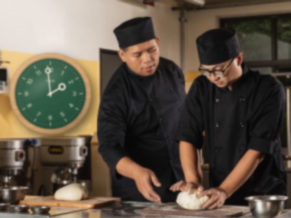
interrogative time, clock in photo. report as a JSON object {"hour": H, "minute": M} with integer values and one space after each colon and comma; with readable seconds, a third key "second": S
{"hour": 1, "minute": 59}
